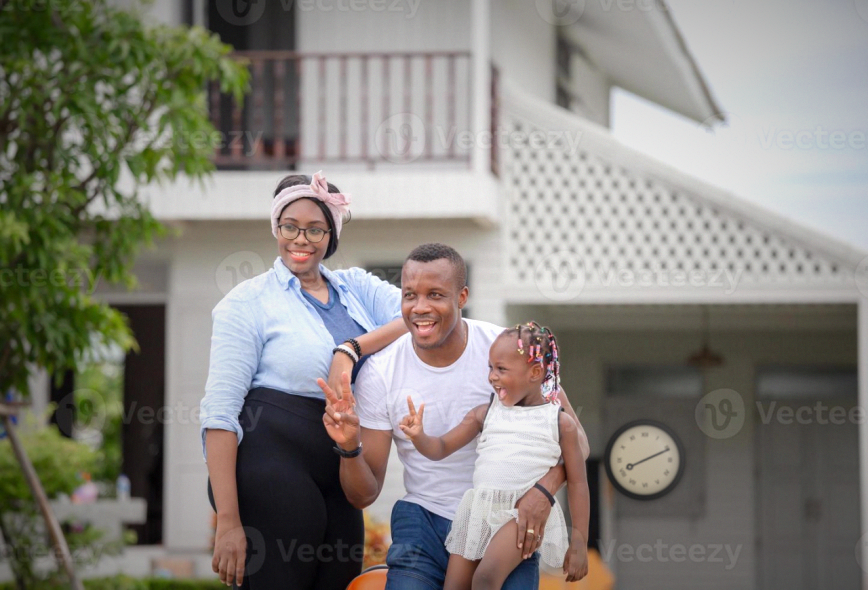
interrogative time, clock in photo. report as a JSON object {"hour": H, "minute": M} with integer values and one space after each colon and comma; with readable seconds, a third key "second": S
{"hour": 8, "minute": 11}
